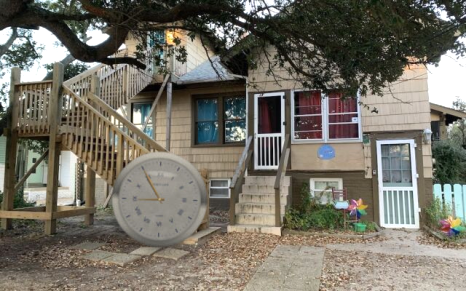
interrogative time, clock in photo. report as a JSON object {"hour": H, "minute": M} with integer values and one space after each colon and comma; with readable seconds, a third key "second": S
{"hour": 8, "minute": 55}
